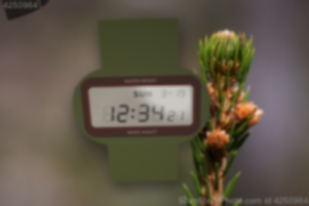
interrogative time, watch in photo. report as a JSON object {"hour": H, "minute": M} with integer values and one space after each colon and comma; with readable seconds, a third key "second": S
{"hour": 12, "minute": 34}
